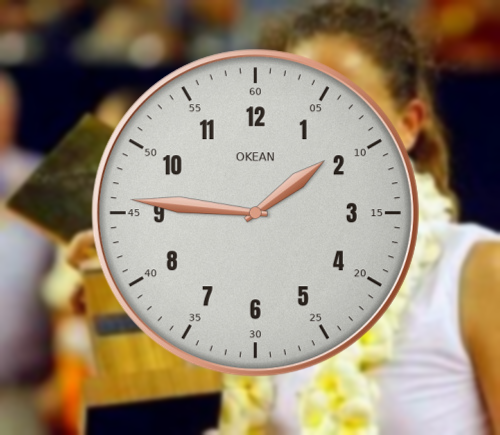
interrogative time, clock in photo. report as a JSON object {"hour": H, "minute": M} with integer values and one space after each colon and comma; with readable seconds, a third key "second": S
{"hour": 1, "minute": 46}
